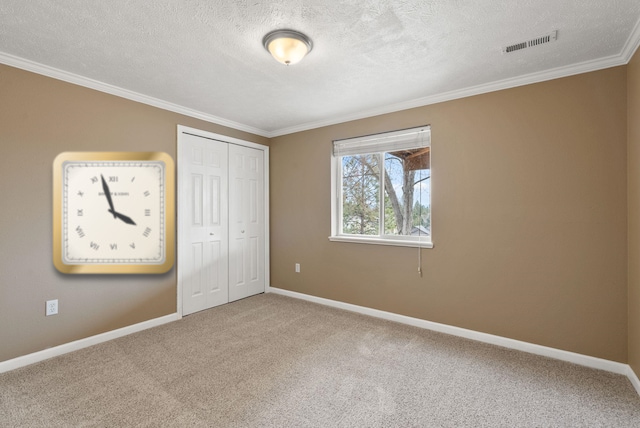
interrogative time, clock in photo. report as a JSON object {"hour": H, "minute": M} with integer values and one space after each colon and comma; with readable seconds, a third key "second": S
{"hour": 3, "minute": 57}
